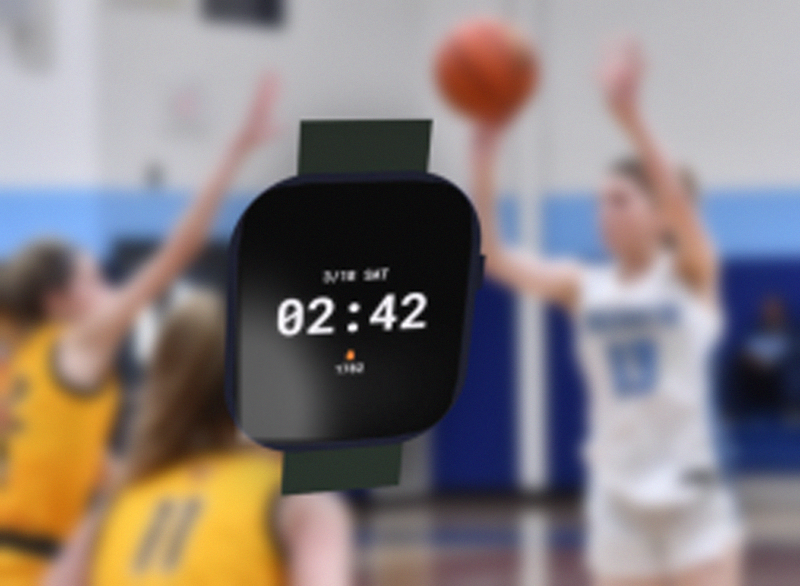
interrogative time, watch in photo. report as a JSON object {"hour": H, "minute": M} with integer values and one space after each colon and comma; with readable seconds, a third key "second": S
{"hour": 2, "minute": 42}
